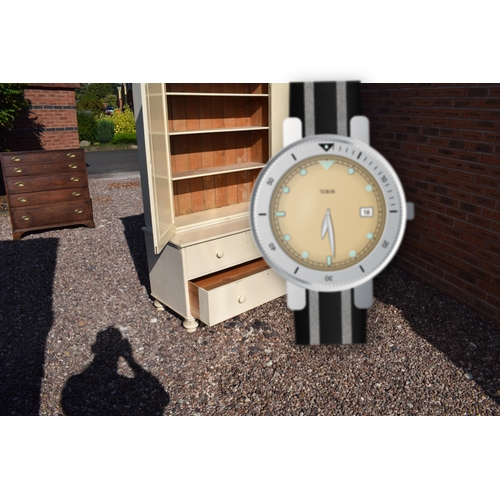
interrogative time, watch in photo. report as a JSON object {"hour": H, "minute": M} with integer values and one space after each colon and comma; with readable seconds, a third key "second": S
{"hour": 6, "minute": 29}
